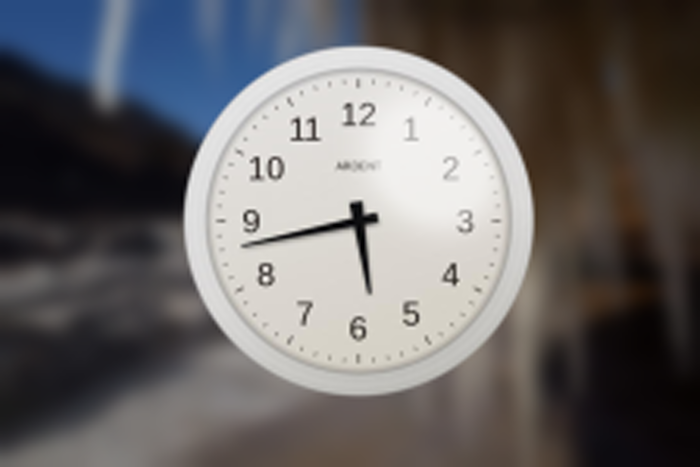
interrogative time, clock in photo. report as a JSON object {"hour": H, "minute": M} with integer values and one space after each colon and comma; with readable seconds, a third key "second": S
{"hour": 5, "minute": 43}
